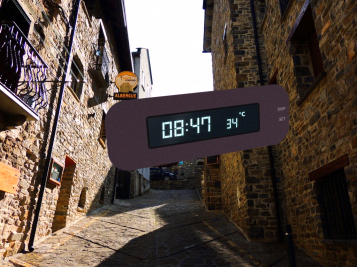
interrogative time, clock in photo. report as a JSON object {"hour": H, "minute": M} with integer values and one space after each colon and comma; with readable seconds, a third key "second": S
{"hour": 8, "minute": 47}
